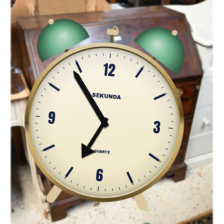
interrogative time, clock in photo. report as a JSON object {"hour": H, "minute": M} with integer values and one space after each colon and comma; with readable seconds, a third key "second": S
{"hour": 6, "minute": 54}
